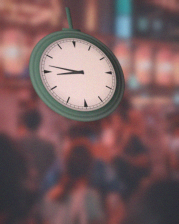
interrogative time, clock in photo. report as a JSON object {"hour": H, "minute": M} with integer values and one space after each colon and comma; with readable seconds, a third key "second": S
{"hour": 8, "minute": 47}
